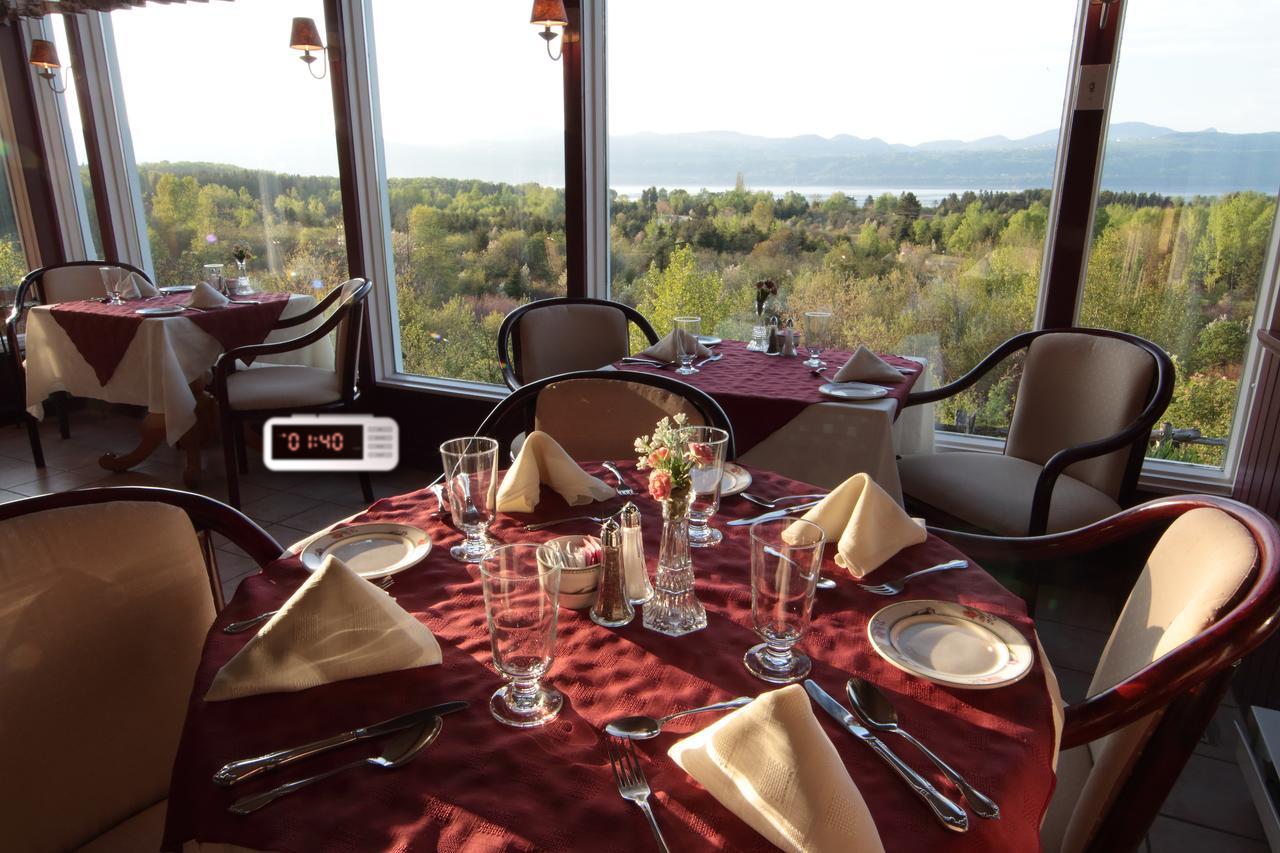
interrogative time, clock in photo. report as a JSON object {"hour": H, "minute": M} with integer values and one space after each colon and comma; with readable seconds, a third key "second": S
{"hour": 1, "minute": 40}
